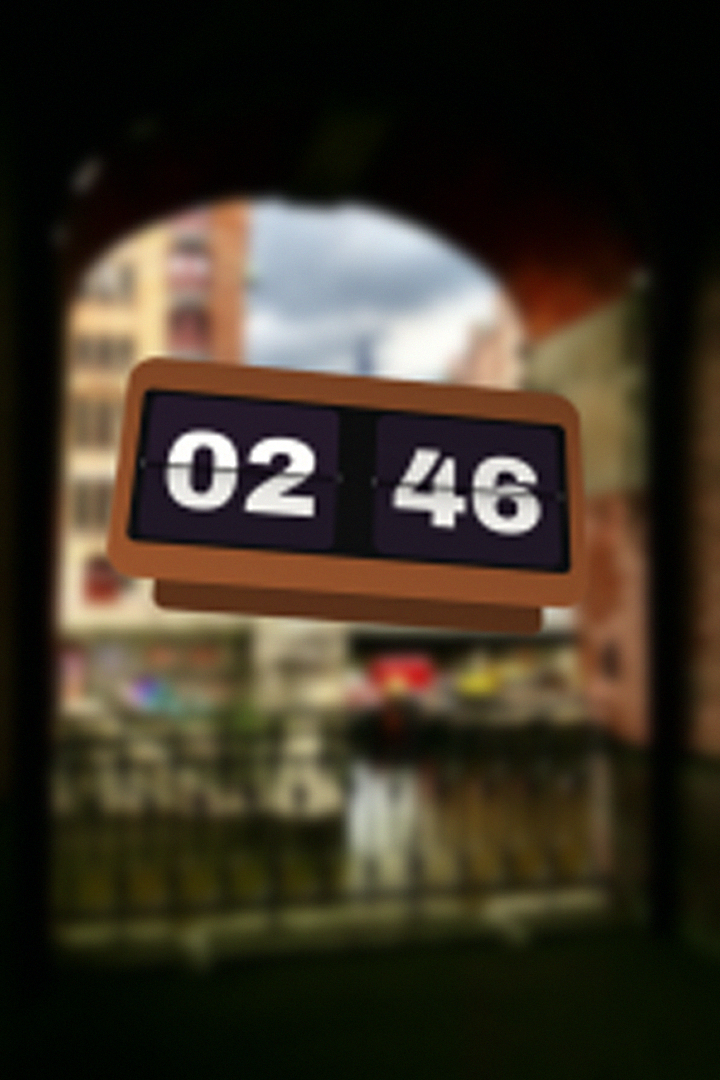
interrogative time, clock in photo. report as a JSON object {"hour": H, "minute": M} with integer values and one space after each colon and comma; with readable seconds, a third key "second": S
{"hour": 2, "minute": 46}
